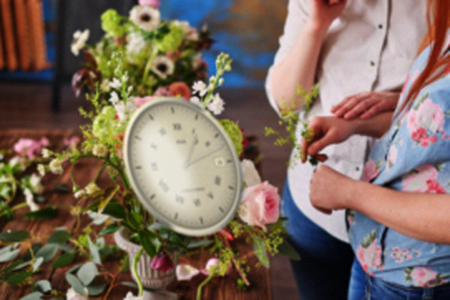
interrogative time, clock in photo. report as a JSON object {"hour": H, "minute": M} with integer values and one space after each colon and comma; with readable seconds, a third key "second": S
{"hour": 1, "minute": 12}
